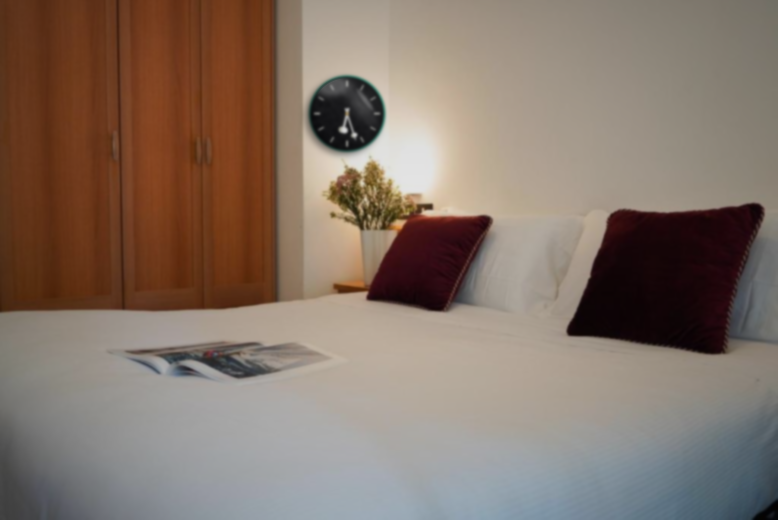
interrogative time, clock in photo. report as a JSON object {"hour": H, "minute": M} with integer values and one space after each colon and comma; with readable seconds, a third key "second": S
{"hour": 6, "minute": 27}
